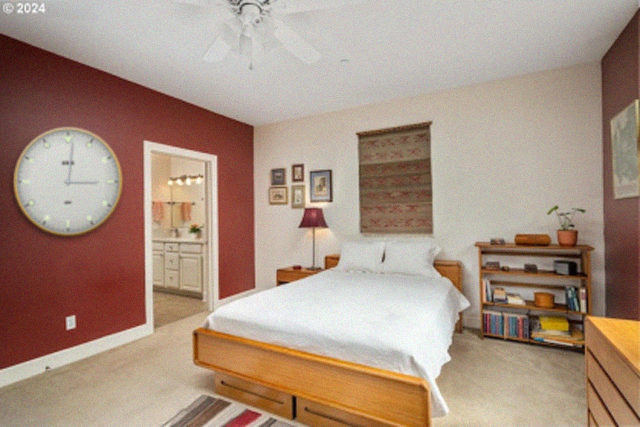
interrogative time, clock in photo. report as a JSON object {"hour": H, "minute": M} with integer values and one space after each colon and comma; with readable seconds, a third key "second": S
{"hour": 3, "minute": 1}
